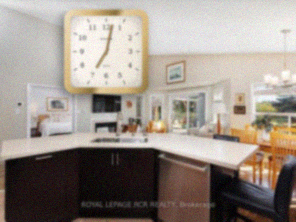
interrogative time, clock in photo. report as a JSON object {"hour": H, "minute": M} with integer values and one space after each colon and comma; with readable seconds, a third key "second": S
{"hour": 7, "minute": 2}
